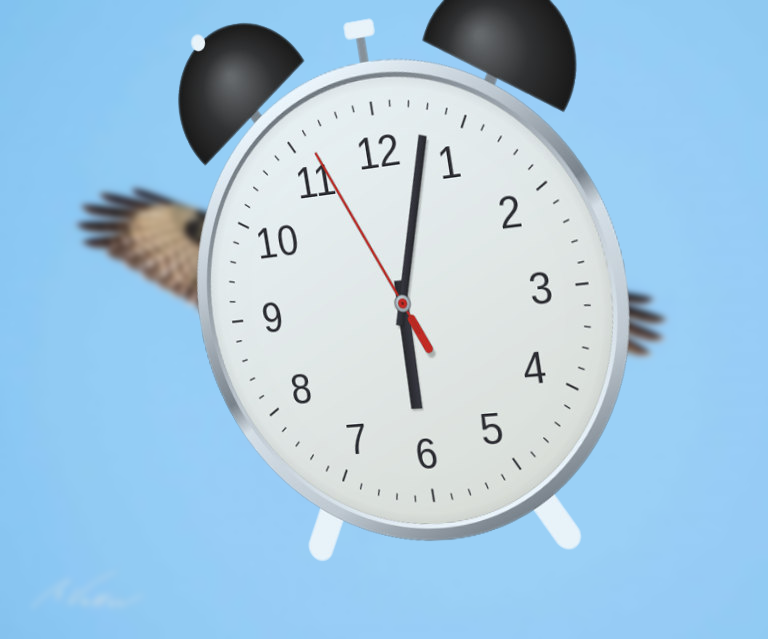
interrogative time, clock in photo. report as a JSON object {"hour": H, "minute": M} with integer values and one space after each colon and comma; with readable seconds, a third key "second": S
{"hour": 6, "minute": 2, "second": 56}
